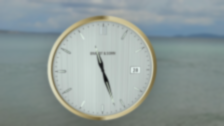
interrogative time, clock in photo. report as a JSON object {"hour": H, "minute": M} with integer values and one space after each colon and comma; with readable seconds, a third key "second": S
{"hour": 11, "minute": 27}
